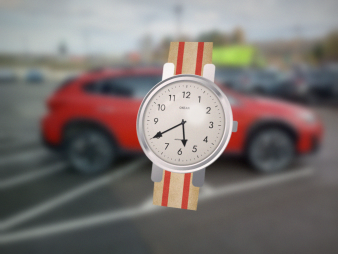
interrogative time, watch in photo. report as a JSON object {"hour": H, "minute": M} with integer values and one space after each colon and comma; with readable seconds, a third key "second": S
{"hour": 5, "minute": 40}
